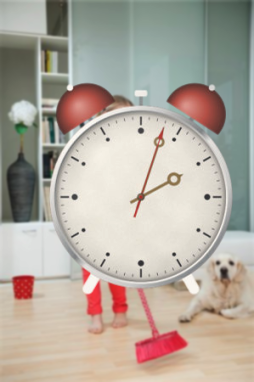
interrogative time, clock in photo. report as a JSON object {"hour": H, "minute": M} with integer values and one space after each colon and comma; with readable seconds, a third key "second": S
{"hour": 2, "minute": 3, "second": 3}
